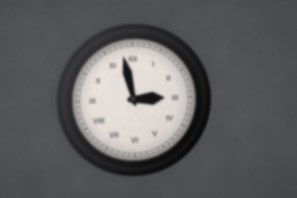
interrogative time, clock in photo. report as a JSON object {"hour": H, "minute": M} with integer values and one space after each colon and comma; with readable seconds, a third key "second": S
{"hour": 2, "minute": 58}
